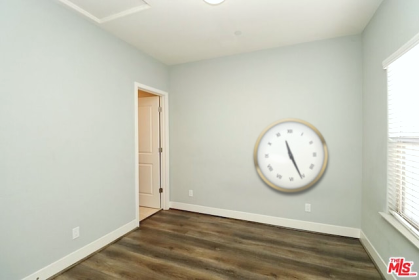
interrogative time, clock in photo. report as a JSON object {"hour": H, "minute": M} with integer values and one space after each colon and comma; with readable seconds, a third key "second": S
{"hour": 11, "minute": 26}
